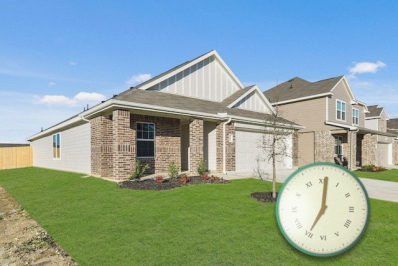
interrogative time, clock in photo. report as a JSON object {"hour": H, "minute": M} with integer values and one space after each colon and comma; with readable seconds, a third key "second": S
{"hour": 7, "minute": 1}
